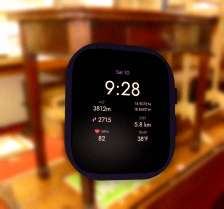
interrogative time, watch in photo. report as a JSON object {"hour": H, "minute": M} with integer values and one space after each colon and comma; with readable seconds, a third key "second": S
{"hour": 9, "minute": 28}
